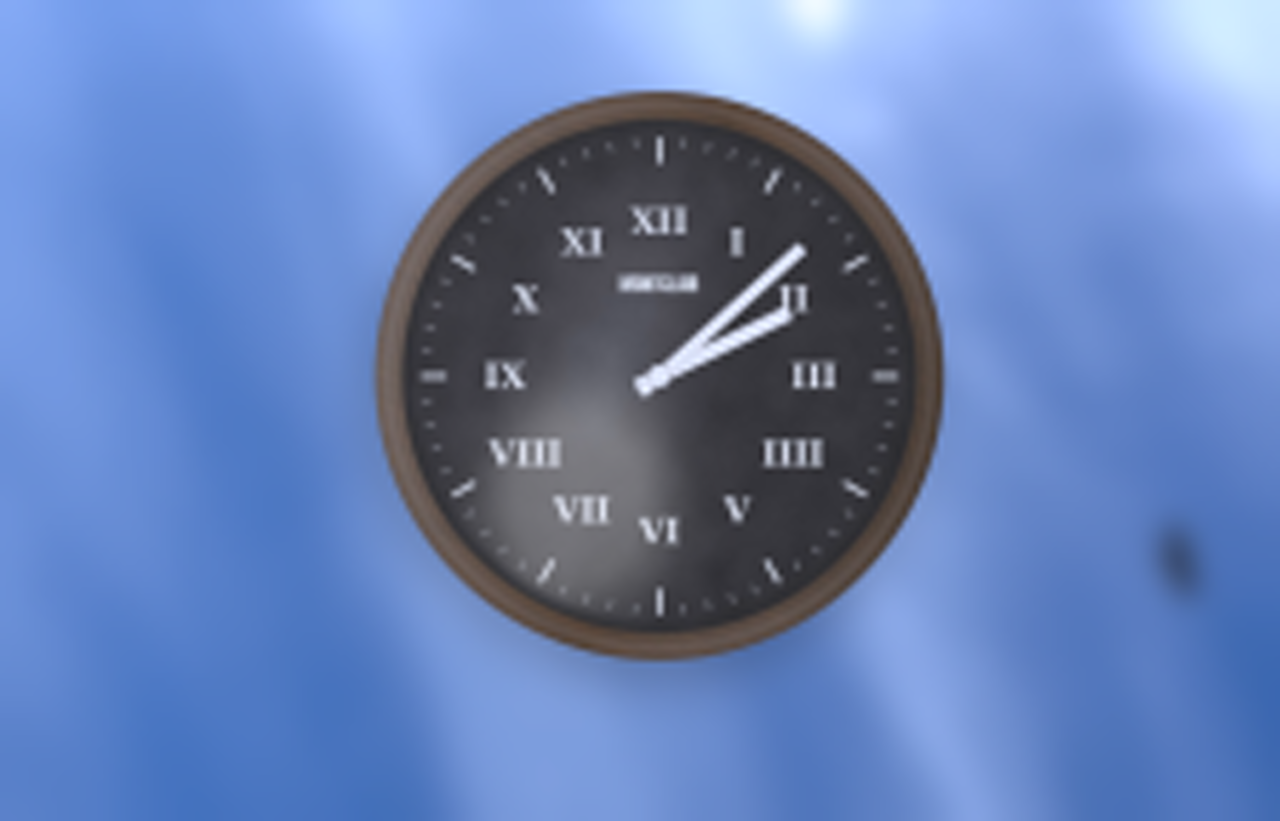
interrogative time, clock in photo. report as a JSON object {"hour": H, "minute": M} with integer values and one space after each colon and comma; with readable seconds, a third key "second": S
{"hour": 2, "minute": 8}
